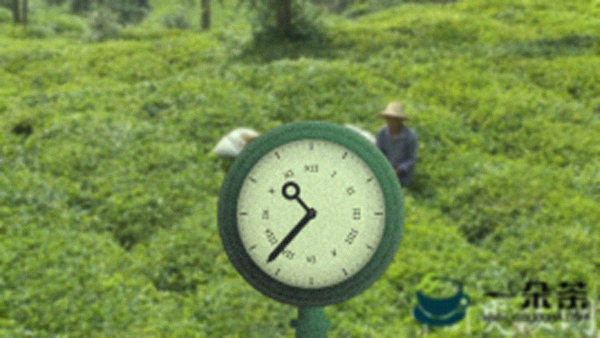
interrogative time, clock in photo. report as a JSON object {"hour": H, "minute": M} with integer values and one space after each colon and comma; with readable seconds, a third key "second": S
{"hour": 10, "minute": 37}
